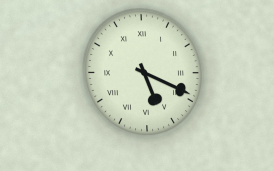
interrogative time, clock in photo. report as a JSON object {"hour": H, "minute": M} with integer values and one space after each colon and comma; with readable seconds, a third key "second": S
{"hour": 5, "minute": 19}
